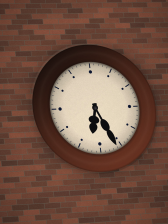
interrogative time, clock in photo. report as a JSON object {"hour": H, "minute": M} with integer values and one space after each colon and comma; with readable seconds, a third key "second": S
{"hour": 6, "minute": 26}
